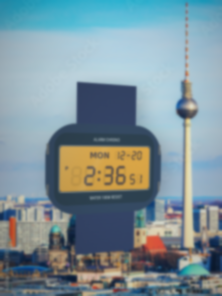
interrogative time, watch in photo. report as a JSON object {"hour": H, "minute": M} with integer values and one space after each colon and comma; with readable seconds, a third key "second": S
{"hour": 2, "minute": 36}
